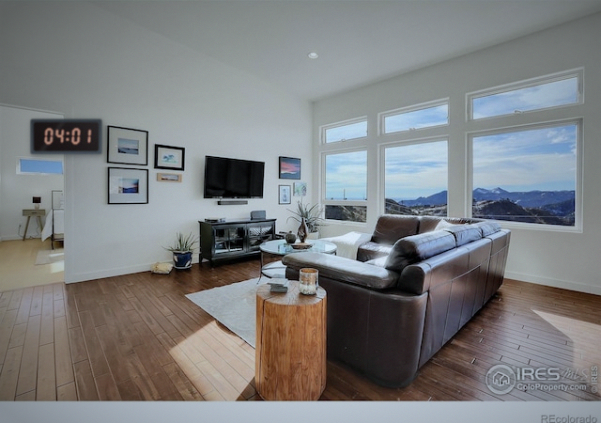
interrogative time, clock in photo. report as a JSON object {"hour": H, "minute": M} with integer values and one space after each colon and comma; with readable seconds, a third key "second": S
{"hour": 4, "minute": 1}
